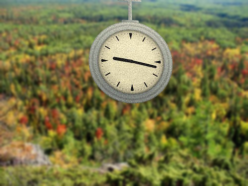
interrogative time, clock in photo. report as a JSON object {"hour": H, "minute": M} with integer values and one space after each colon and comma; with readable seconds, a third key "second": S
{"hour": 9, "minute": 17}
